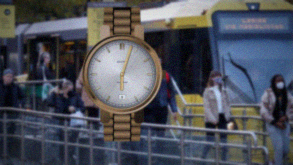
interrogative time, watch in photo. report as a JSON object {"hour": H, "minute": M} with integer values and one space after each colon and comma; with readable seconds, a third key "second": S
{"hour": 6, "minute": 3}
